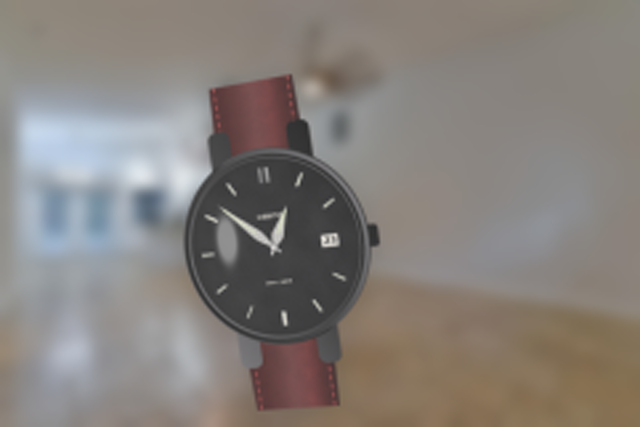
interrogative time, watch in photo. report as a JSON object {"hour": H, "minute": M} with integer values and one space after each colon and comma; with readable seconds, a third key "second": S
{"hour": 12, "minute": 52}
